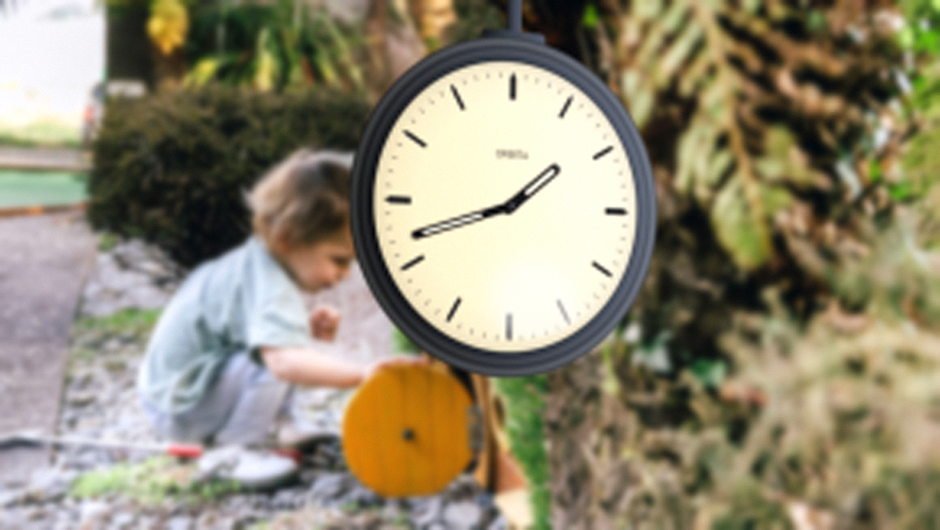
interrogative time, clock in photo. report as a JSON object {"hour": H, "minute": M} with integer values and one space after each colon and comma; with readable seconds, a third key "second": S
{"hour": 1, "minute": 42}
